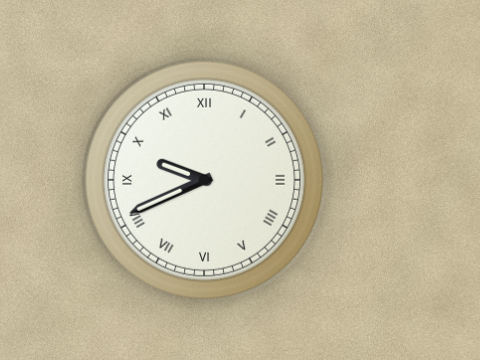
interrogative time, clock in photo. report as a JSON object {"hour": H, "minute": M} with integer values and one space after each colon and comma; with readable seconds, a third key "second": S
{"hour": 9, "minute": 41}
